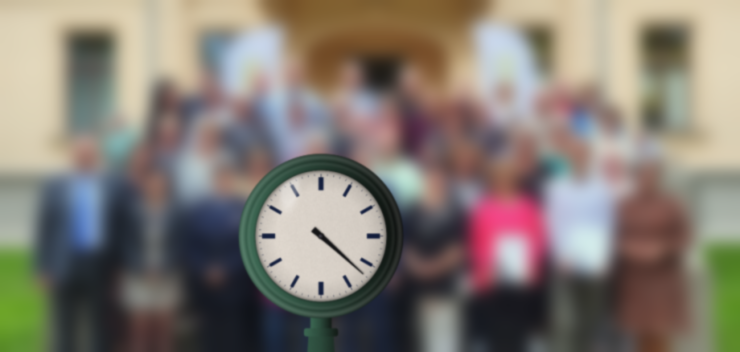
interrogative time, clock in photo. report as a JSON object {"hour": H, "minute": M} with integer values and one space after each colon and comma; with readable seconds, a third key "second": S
{"hour": 4, "minute": 22}
